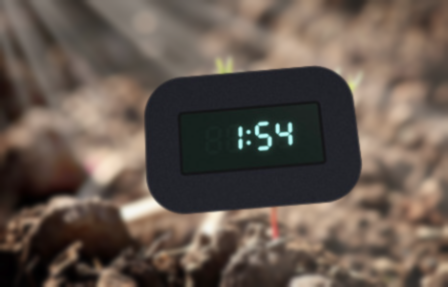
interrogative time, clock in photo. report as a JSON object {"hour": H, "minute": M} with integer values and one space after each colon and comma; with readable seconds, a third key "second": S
{"hour": 1, "minute": 54}
